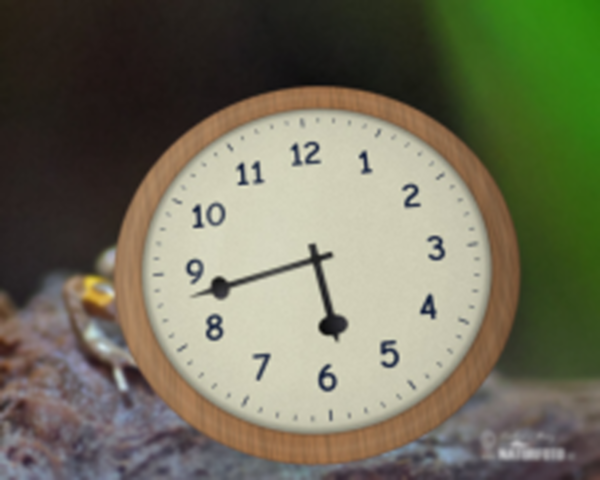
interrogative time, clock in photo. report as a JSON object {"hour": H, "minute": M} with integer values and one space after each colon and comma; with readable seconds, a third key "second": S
{"hour": 5, "minute": 43}
